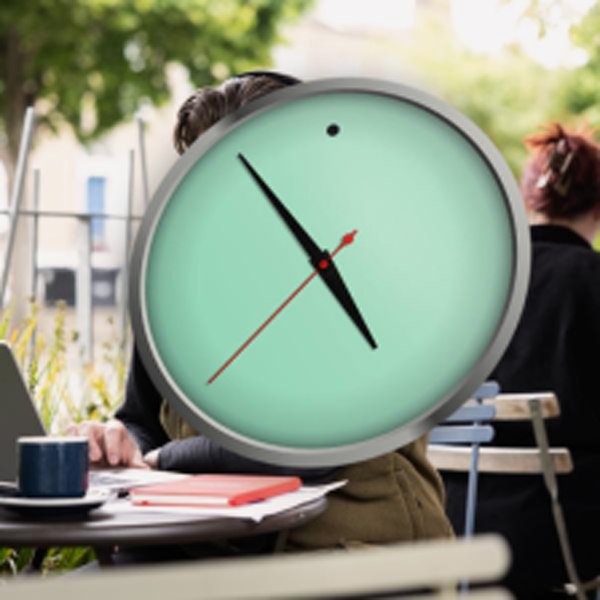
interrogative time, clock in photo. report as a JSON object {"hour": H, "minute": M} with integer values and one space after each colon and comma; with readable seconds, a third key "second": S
{"hour": 4, "minute": 53, "second": 37}
